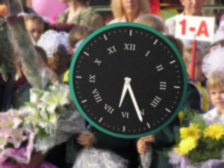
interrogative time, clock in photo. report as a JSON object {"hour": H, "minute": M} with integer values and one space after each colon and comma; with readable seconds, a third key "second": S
{"hour": 6, "minute": 26}
